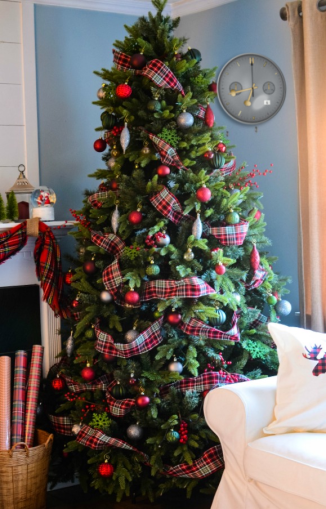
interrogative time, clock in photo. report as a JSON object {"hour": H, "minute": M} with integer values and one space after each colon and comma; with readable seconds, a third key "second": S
{"hour": 6, "minute": 43}
